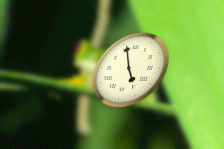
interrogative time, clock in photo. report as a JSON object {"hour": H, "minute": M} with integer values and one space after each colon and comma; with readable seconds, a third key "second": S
{"hour": 4, "minute": 56}
